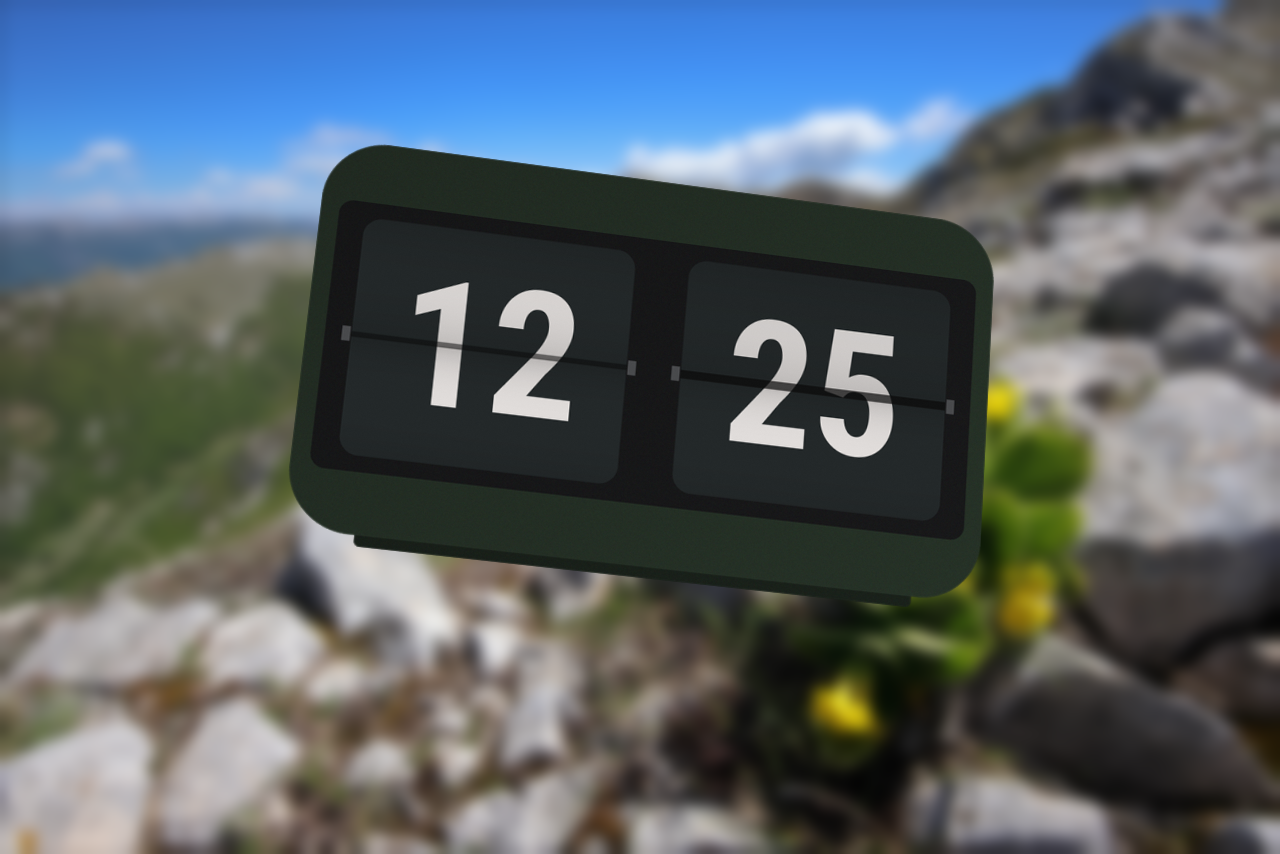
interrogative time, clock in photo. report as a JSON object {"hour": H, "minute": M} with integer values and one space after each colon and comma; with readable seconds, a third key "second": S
{"hour": 12, "minute": 25}
